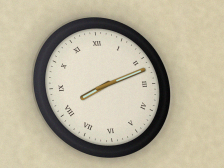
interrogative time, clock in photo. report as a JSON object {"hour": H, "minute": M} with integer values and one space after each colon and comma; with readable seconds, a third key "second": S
{"hour": 8, "minute": 12}
